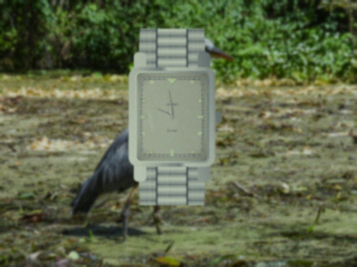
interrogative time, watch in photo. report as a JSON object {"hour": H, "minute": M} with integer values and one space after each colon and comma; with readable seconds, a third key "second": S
{"hour": 9, "minute": 59}
